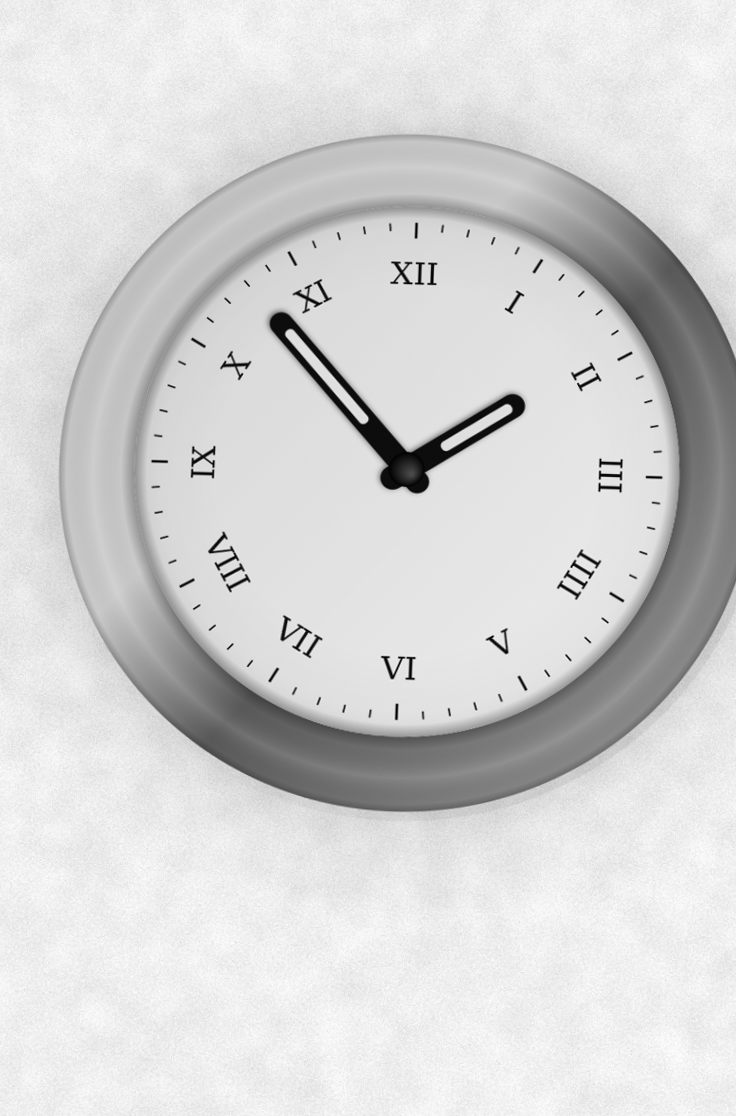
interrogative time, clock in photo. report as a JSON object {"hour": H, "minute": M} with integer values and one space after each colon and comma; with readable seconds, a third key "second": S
{"hour": 1, "minute": 53}
